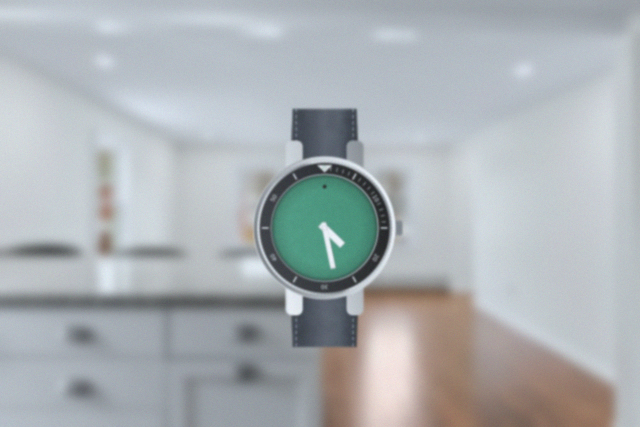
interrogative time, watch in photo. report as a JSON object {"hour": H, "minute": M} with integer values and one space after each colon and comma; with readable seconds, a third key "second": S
{"hour": 4, "minute": 28}
